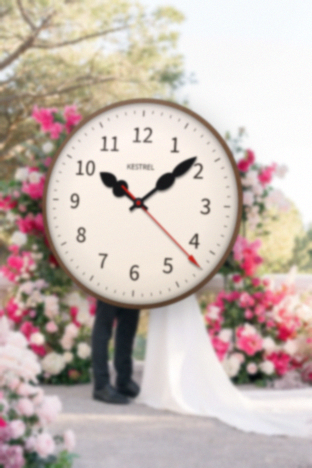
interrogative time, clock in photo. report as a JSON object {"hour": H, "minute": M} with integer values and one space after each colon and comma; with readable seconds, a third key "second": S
{"hour": 10, "minute": 8, "second": 22}
